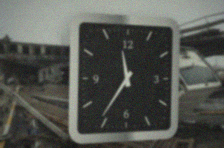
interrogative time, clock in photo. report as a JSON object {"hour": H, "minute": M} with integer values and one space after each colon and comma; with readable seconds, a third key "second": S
{"hour": 11, "minute": 36}
